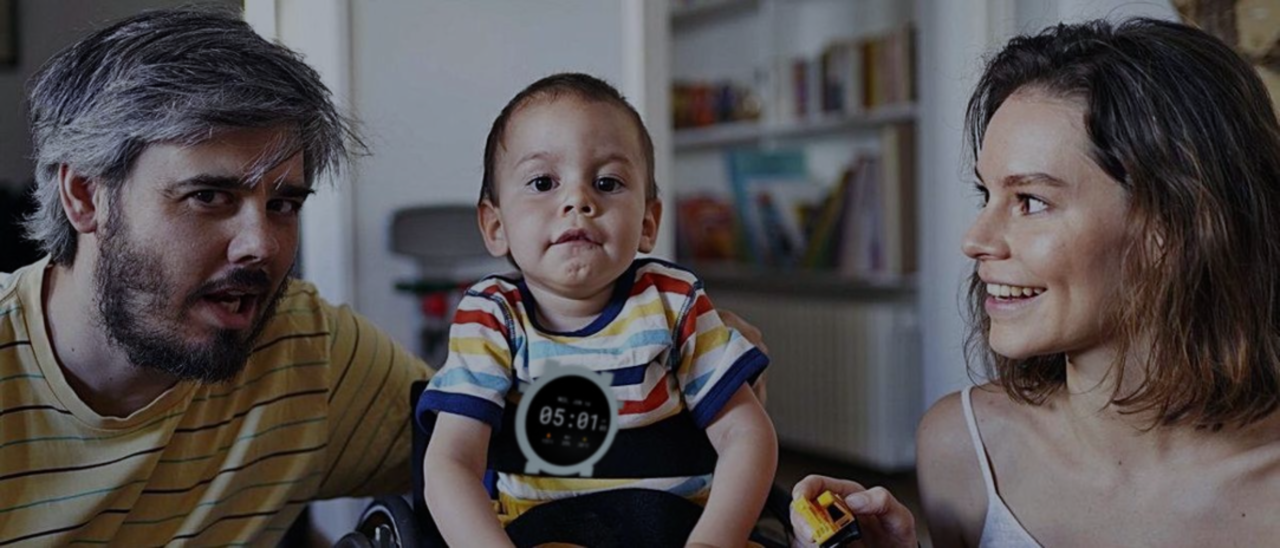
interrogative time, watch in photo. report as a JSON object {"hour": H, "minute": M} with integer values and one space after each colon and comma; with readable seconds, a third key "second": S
{"hour": 5, "minute": 1}
